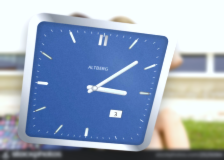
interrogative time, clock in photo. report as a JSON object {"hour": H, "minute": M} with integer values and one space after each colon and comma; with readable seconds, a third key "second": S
{"hour": 3, "minute": 8}
